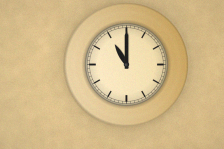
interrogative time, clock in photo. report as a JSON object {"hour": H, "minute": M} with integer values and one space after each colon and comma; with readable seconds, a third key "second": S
{"hour": 11, "minute": 0}
